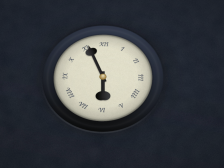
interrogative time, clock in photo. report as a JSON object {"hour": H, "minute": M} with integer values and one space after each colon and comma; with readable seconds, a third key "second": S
{"hour": 5, "minute": 56}
